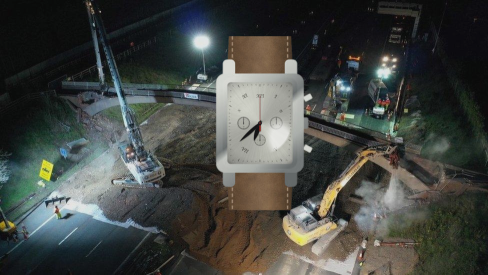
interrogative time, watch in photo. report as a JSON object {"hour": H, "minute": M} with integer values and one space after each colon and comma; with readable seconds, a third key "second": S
{"hour": 6, "minute": 38}
